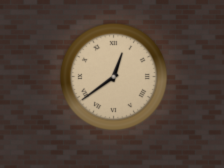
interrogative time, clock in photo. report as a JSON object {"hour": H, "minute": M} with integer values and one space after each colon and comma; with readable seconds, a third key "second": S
{"hour": 12, "minute": 39}
